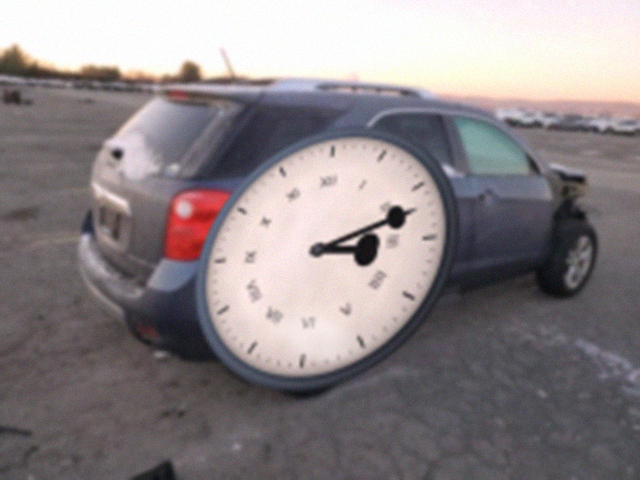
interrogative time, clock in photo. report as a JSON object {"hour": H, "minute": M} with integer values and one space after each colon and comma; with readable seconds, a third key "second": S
{"hour": 3, "minute": 12}
